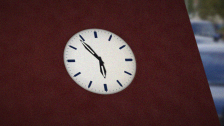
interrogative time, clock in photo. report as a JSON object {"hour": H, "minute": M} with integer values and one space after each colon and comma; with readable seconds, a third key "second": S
{"hour": 5, "minute": 54}
